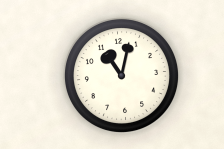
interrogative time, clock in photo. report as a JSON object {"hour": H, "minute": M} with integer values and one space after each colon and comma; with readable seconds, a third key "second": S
{"hour": 11, "minute": 3}
